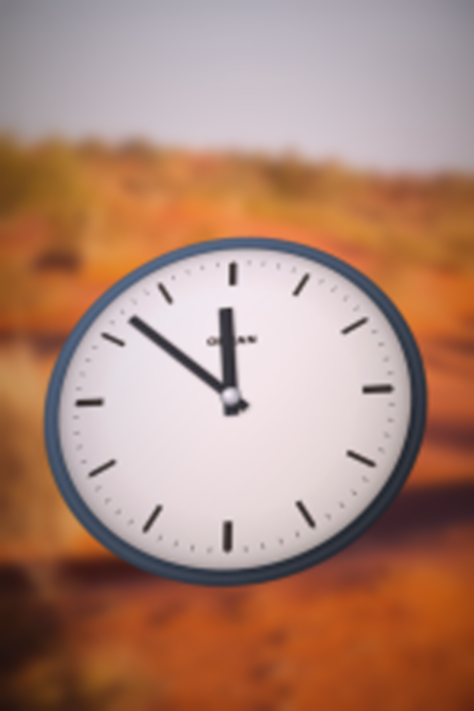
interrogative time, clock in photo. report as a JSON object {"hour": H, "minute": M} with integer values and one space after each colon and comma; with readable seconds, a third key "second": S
{"hour": 11, "minute": 52}
